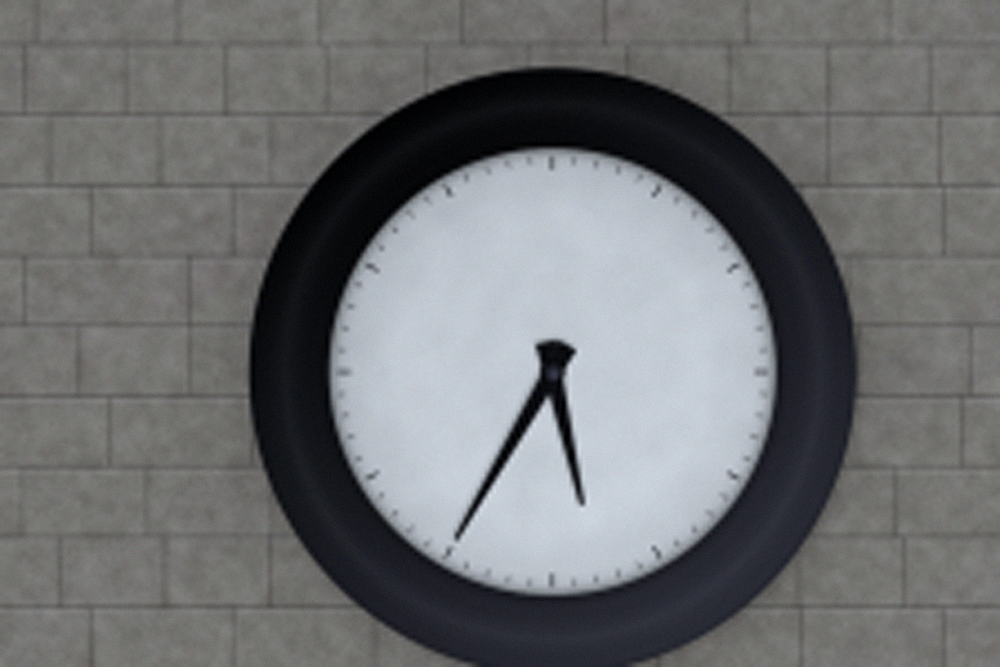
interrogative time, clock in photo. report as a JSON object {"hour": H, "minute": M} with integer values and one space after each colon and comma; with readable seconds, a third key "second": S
{"hour": 5, "minute": 35}
